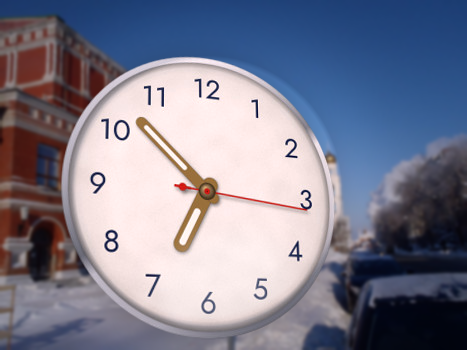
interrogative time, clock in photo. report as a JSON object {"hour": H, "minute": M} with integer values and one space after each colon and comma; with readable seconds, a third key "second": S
{"hour": 6, "minute": 52, "second": 16}
